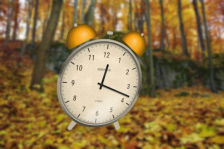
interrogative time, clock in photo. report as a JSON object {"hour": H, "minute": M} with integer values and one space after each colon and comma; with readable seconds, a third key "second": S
{"hour": 12, "minute": 18}
